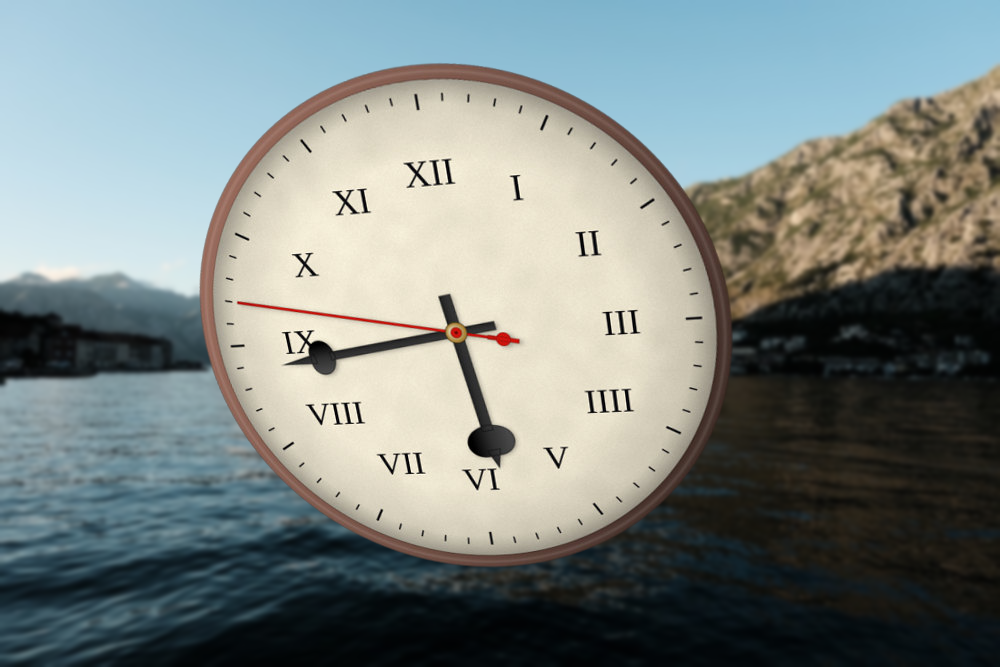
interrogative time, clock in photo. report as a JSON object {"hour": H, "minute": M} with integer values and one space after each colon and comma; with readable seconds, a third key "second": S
{"hour": 5, "minute": 43, "second": 47}
